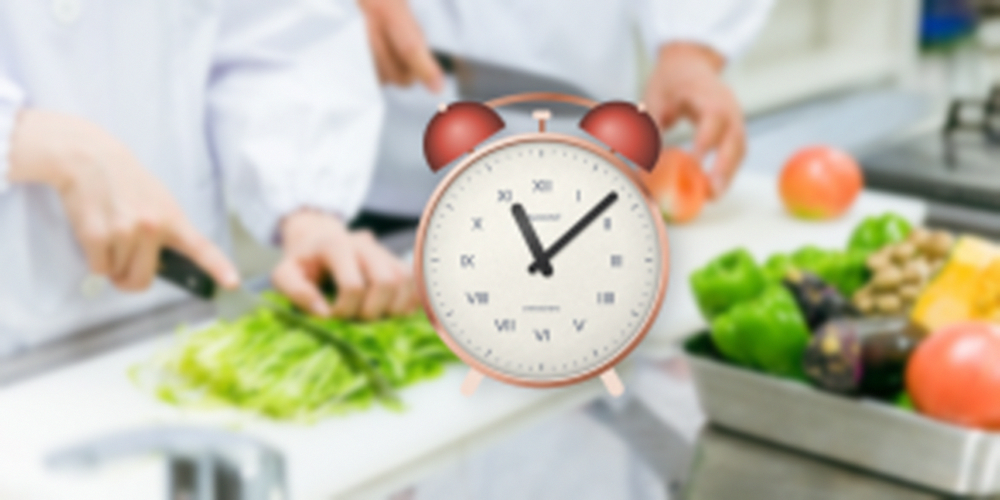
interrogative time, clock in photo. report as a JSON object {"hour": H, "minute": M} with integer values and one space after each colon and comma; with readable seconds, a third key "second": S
{"hour": 11, "minute": 8}
